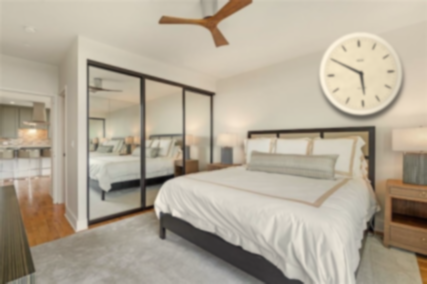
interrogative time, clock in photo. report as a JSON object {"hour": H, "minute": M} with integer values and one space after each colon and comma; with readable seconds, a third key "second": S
{"hour": 5, "minute": 50}
